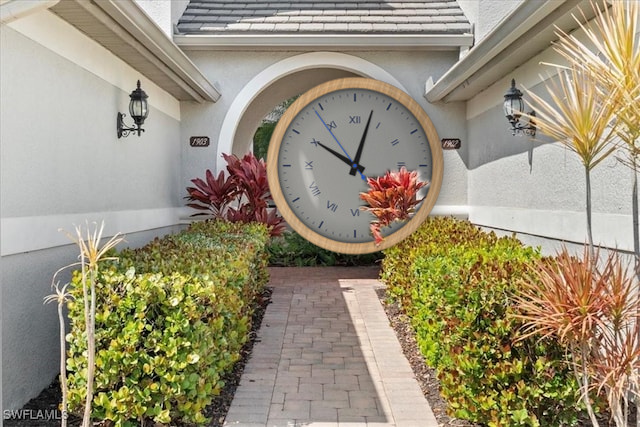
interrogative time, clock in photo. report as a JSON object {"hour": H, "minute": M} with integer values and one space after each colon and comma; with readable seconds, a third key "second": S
{"hour": 10, "minute": 2, "second": 54}
